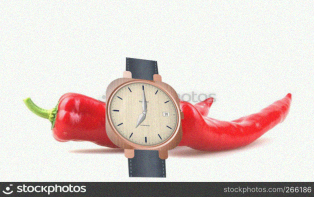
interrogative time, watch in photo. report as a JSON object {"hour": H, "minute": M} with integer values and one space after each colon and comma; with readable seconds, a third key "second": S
{"hour": 7, "minute": 0}
